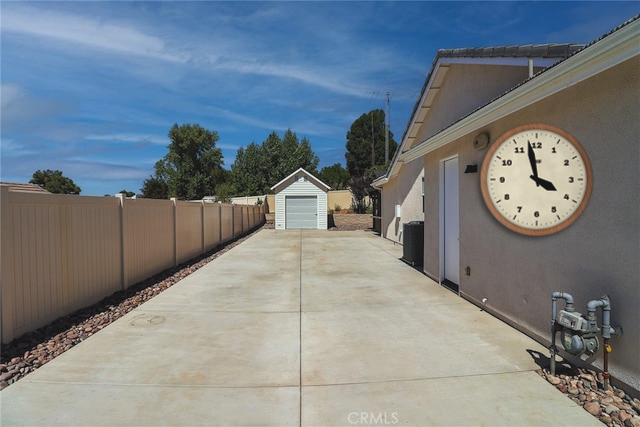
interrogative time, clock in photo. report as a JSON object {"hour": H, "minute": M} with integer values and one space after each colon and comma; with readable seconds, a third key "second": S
{"hour": 3, "minute": 58}
